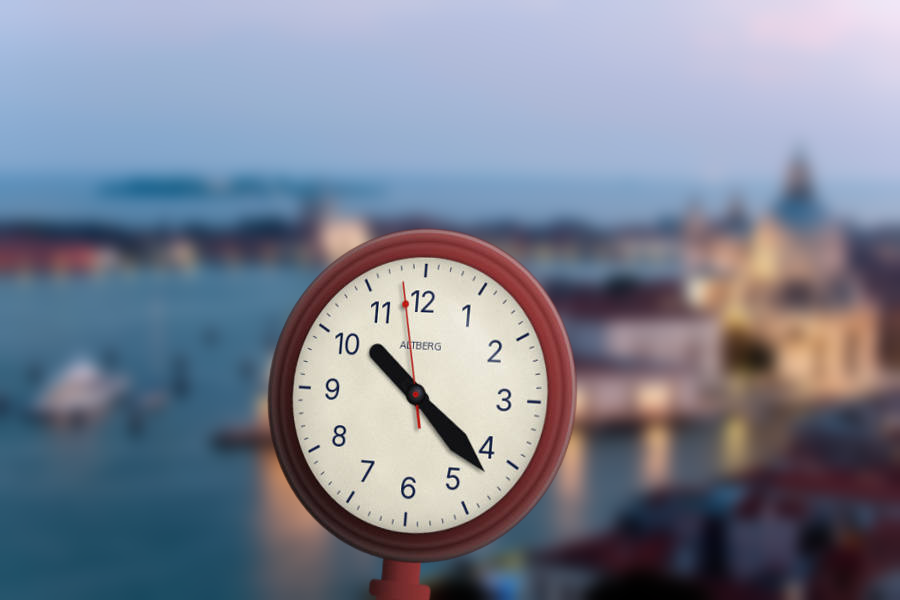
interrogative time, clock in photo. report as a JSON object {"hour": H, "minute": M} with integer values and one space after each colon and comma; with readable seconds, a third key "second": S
{"hour": 10, "minute": 21, "second": 58}
